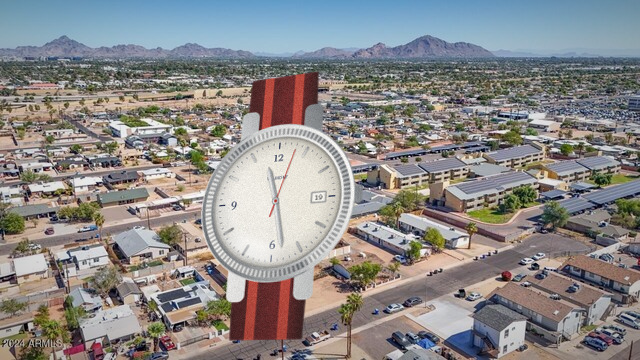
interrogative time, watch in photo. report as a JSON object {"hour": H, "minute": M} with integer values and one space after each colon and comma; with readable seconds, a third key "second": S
{"hour": 11, "minute": 28, "second": 3}
